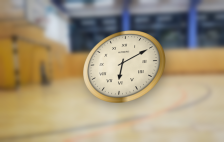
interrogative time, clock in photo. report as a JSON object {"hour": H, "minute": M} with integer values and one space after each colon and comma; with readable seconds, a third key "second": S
{"hour": 6, "minute": 10}
